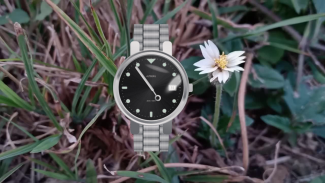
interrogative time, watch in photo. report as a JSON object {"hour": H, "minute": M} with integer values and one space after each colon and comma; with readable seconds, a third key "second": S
{"hour": 4, "minute": 54}
